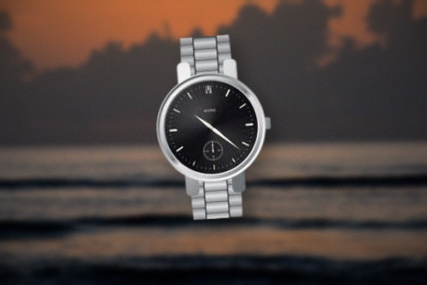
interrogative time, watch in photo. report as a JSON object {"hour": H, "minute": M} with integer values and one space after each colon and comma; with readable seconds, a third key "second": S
{"hour": 10, "minute": 22}
